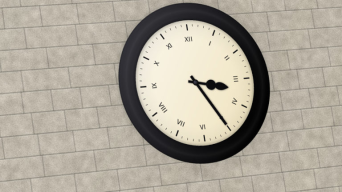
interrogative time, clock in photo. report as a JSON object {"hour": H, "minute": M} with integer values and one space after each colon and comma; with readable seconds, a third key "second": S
{"hour": 3, "minute": 25}
